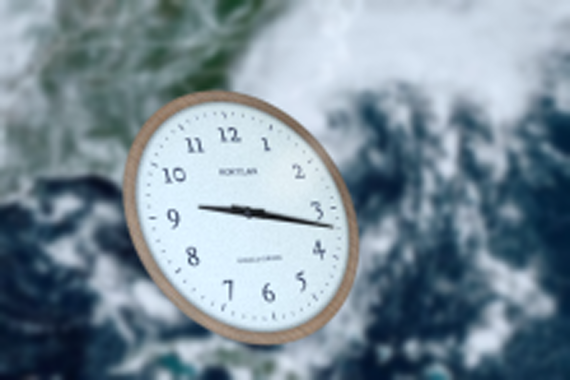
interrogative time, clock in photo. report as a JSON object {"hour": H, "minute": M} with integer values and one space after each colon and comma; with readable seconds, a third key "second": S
{"hour": 9, "minute": 17}
